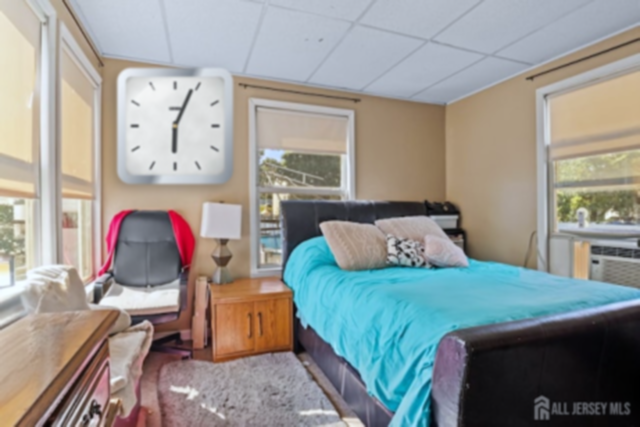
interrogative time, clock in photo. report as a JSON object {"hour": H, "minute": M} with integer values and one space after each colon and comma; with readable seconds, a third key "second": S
{"hour": 6, "minute": 4}
